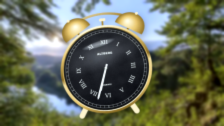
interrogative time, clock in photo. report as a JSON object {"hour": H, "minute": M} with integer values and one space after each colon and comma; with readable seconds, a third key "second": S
{"hour": 6, "minute": 33}
